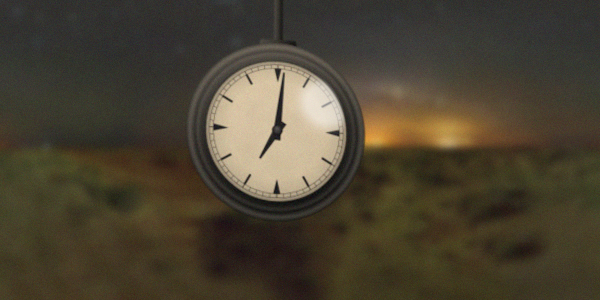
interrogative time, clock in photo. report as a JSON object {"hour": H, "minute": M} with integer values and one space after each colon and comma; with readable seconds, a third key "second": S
{"hour": 7, "minute": 1}
